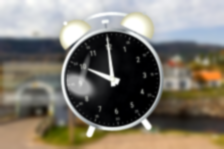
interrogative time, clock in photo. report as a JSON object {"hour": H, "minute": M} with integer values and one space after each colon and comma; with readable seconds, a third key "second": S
{"hour": 10, "minute": 0}
